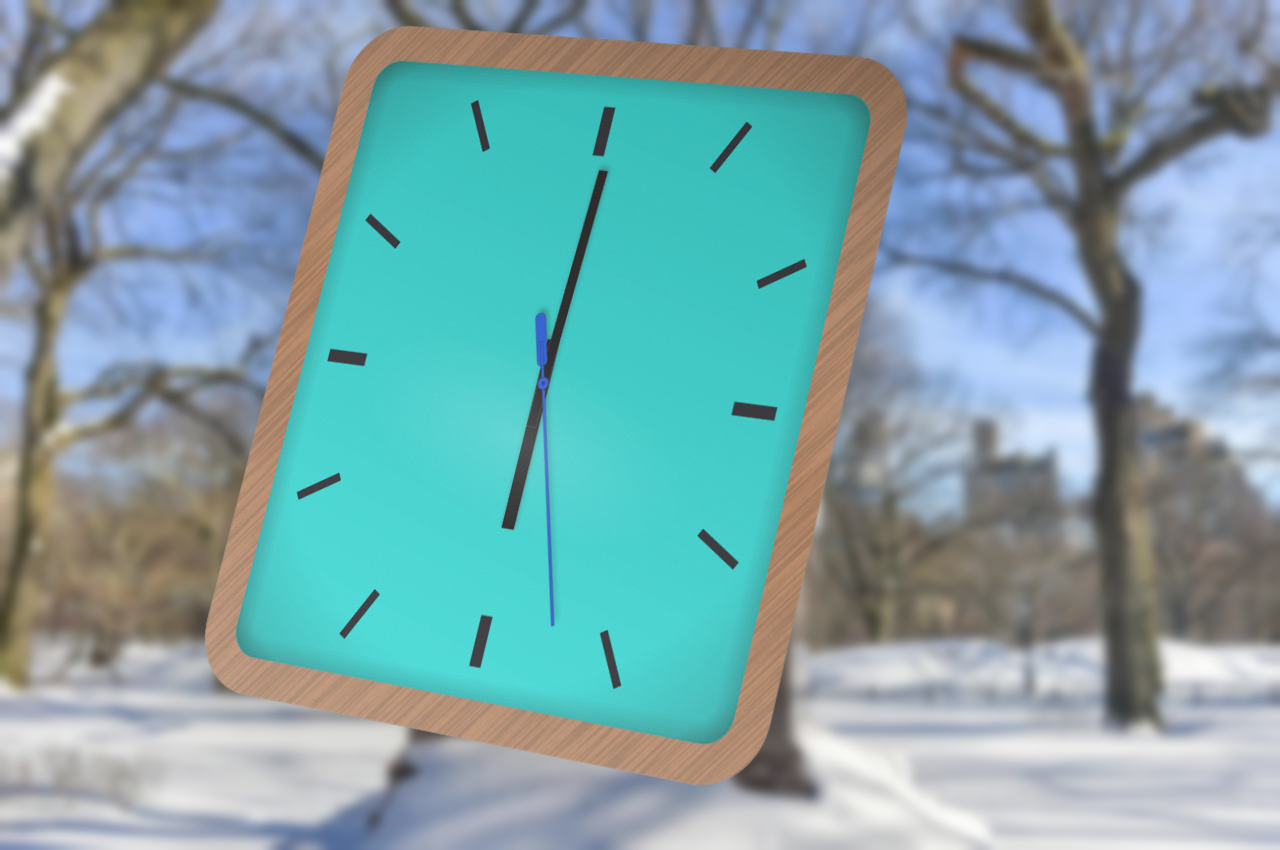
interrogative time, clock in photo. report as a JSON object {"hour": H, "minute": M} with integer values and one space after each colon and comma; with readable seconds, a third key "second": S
{"hour": 6, "minute": 0, "second": 27}
